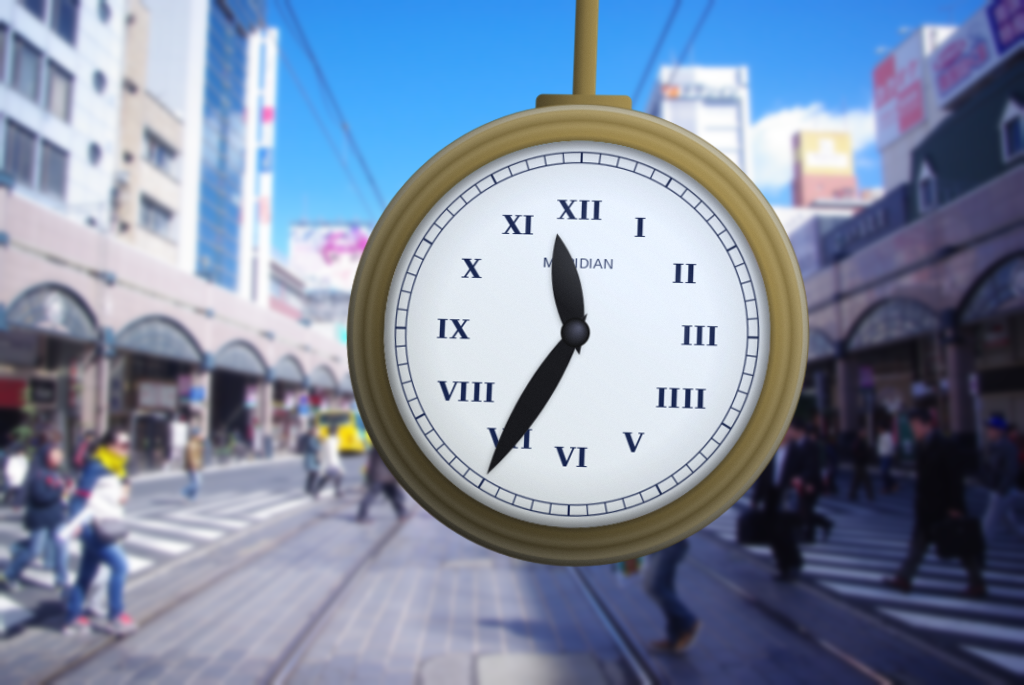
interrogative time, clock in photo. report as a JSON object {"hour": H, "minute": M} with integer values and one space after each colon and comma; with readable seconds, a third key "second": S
{"hour": 11, "minute": 35}
